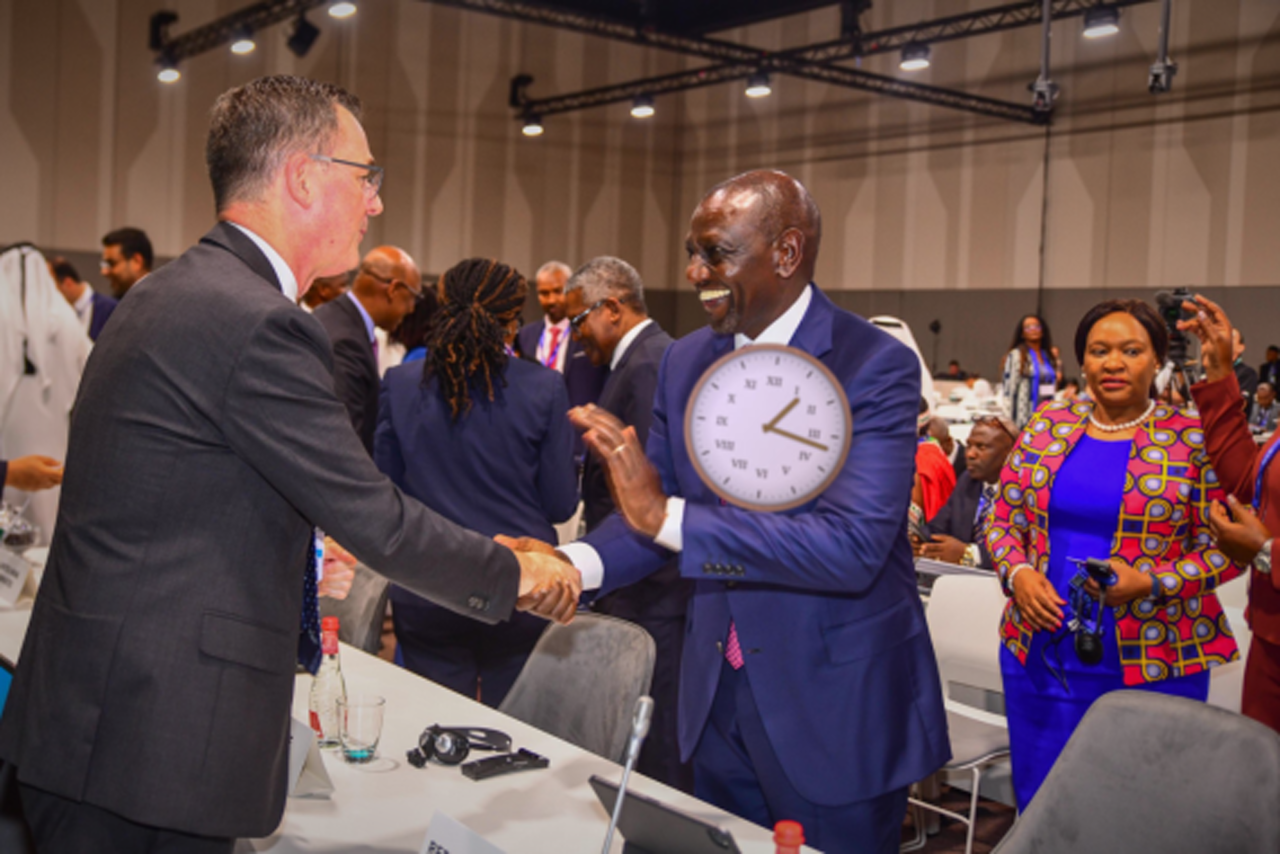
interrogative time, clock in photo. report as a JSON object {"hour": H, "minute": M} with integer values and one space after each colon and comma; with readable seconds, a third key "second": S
{"hour": 1, "minute": 17}
